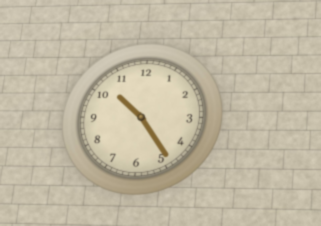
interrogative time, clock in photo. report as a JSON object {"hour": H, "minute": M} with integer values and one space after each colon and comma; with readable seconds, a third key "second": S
{"hour": 10, "minute": 24}
